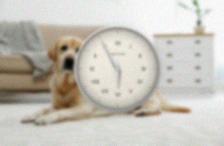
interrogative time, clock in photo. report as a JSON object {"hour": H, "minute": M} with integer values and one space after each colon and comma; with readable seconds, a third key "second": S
{"hour": 5, "minute": 55}
